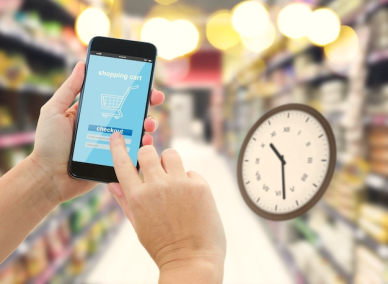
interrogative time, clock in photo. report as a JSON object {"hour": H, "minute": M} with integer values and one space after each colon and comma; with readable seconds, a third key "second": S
{"hour": 10, "minute": 28}
